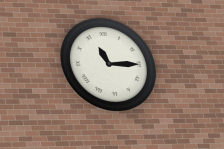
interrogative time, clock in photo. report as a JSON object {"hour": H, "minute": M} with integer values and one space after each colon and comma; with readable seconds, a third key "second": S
{"hour": 11, "minute": 15}
